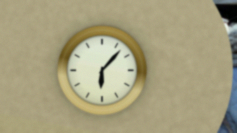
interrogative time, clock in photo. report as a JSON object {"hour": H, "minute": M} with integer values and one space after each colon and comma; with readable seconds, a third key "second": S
{"hour": 6, "minute": 7}
